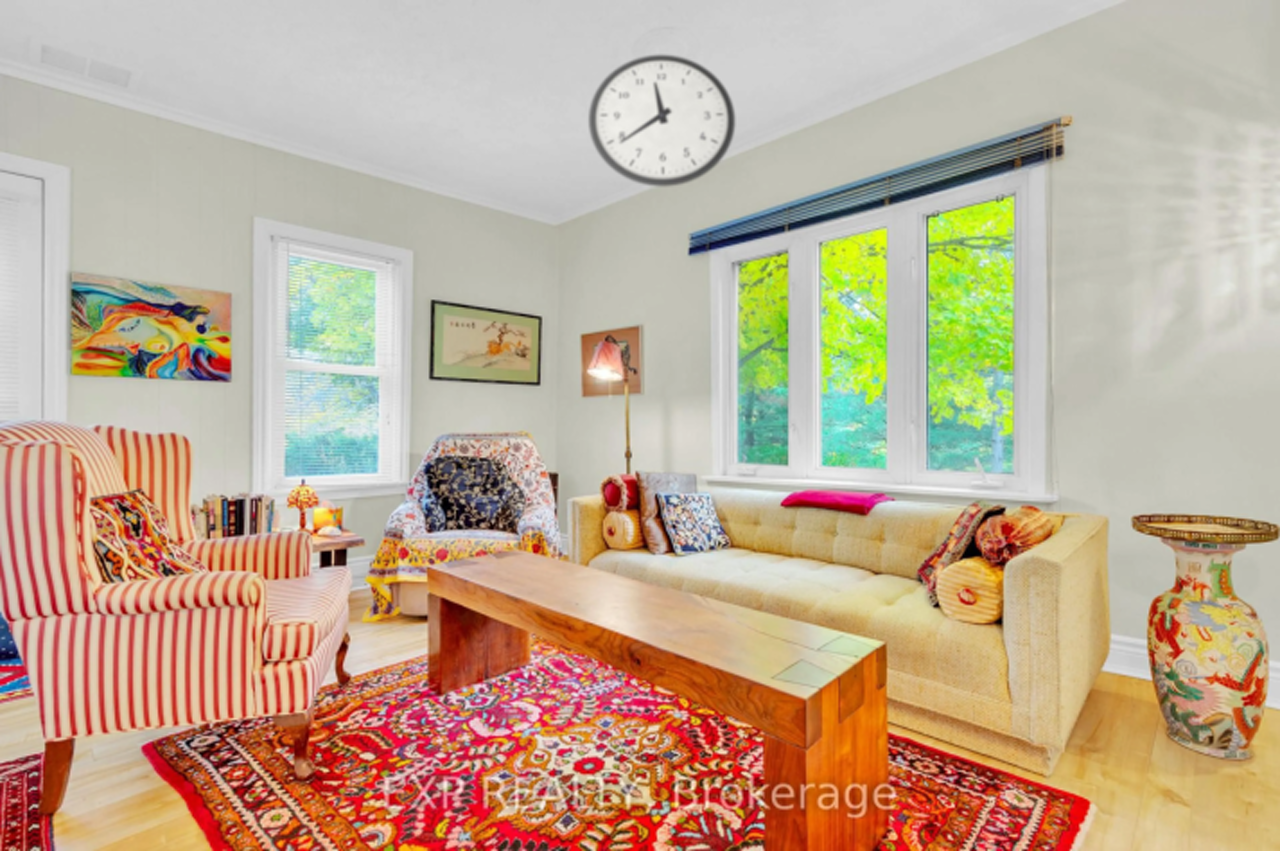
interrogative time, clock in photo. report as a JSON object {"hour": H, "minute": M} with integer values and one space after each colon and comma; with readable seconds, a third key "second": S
{"hour": 11, "minute": 39}
